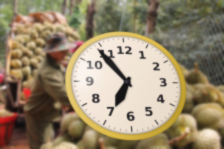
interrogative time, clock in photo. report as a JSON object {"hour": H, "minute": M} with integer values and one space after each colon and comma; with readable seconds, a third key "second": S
{"hour": 6, "minute": 54}
